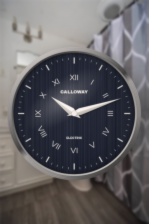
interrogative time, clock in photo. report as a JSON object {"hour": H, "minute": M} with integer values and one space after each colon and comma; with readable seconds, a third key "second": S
{"hour": 10, "minute": 12}
